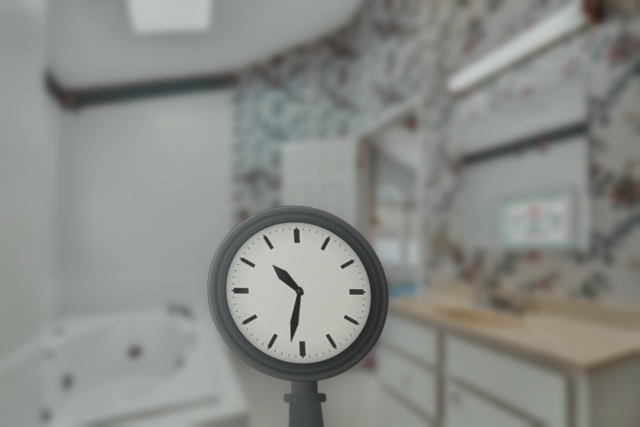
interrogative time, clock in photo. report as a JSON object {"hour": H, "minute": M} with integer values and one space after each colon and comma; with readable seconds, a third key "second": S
{"hour": 10, "minute": 32}
